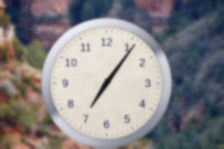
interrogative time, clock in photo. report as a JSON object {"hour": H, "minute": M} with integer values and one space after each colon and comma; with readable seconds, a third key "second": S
{"hour": 7, "minute": 6}
